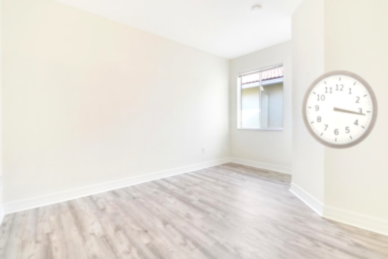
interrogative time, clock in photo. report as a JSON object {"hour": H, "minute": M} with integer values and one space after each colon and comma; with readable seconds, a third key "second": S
{"hour": 3, "minute": 16}
